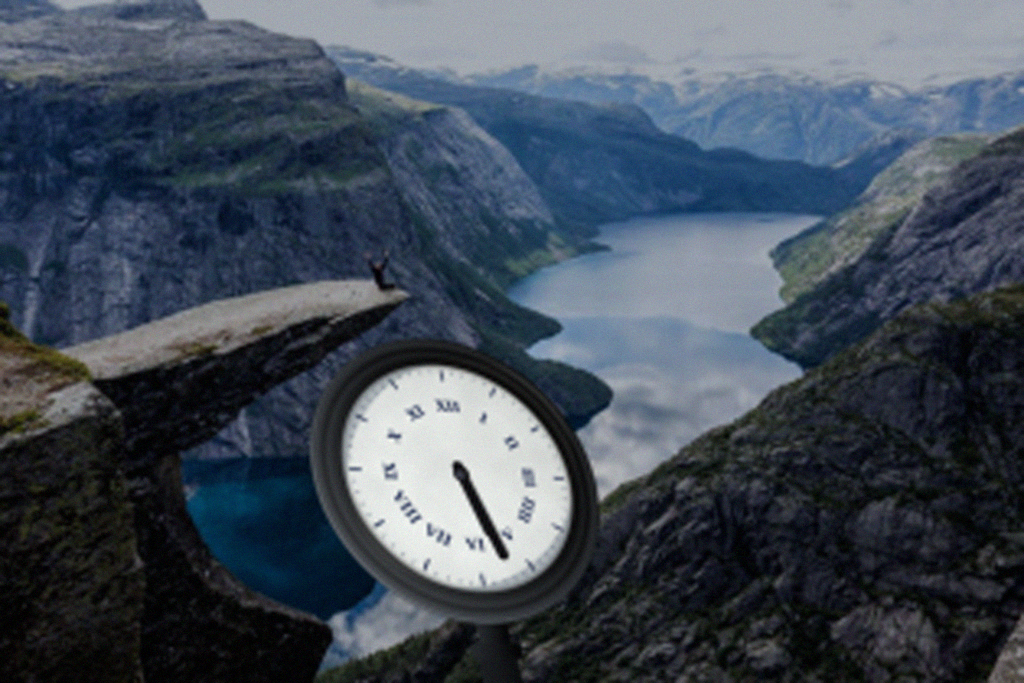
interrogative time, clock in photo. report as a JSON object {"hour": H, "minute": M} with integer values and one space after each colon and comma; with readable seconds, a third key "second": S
{"hour": 5, "minute": 27}
